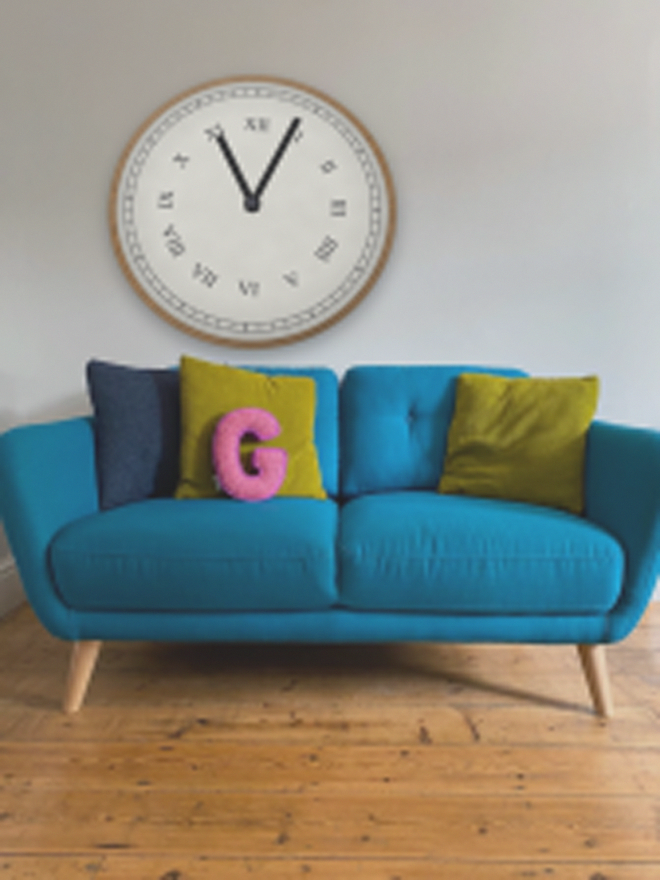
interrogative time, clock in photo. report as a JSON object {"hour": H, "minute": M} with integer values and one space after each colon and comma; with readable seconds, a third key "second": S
{"hour": 11, "minute": 4}
